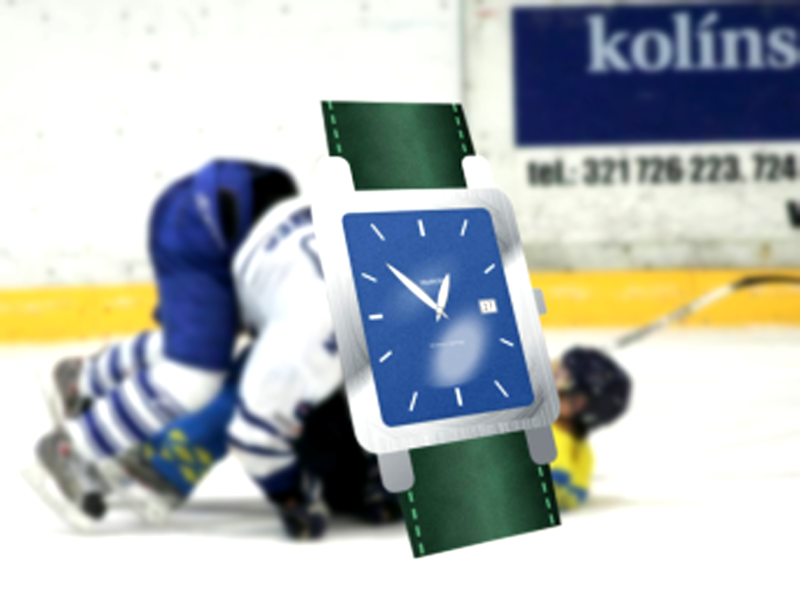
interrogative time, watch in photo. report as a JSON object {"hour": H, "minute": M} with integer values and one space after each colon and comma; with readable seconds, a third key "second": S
{"hour": 12, "minute": 53}
